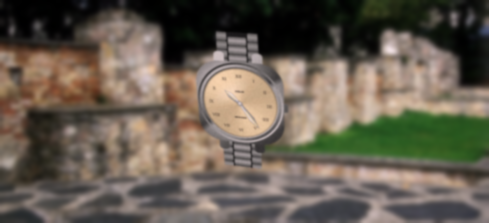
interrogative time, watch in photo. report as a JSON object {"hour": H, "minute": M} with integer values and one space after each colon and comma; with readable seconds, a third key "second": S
{"hour": 10, "minute": 24}
